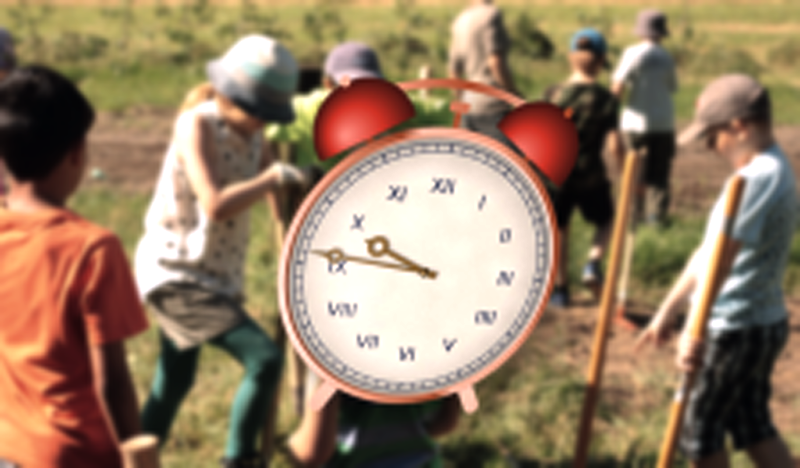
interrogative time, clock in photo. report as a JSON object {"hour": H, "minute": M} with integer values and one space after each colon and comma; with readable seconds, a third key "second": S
{"hour": 9, "minute": 46}
